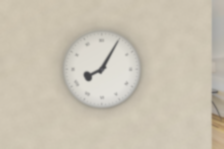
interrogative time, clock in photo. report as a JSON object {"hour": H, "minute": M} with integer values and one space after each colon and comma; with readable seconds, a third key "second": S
{"hour": 8, "minute": 5}
